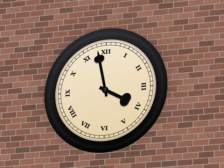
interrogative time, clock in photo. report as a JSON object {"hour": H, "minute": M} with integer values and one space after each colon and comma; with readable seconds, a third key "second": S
{"hour": 3, "minute": 58}
